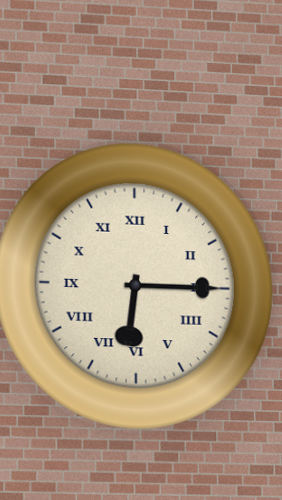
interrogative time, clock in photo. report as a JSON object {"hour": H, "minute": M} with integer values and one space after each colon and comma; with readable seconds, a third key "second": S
{"hour": 6, "minute": 15}
